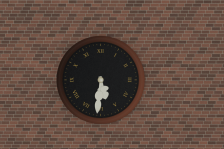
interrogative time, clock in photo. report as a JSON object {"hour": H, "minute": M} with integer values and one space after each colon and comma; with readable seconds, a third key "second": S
{"hour": 5, "minute": 31}
